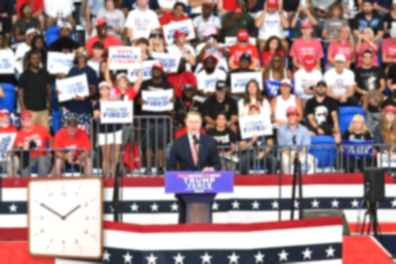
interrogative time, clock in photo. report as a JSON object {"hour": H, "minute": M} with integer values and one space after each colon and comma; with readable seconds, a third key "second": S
{"hour": 1, "minute": 50}
